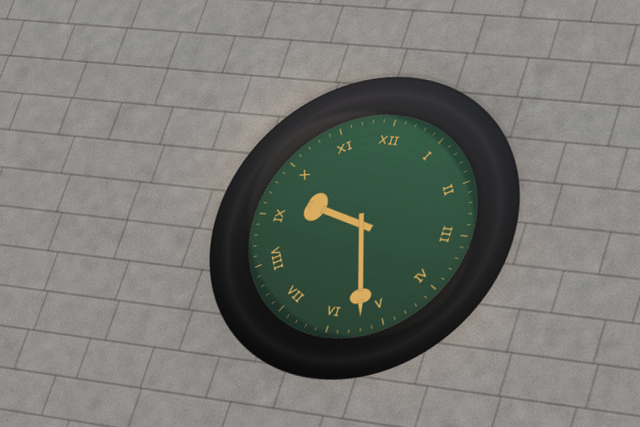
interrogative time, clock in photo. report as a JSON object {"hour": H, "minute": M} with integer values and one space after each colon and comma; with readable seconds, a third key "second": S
{"hour": 9, "minute": 27}
